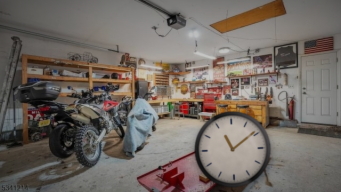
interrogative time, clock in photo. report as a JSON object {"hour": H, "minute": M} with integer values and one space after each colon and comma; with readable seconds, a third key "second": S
{"hour": 11, "minute": 9}
